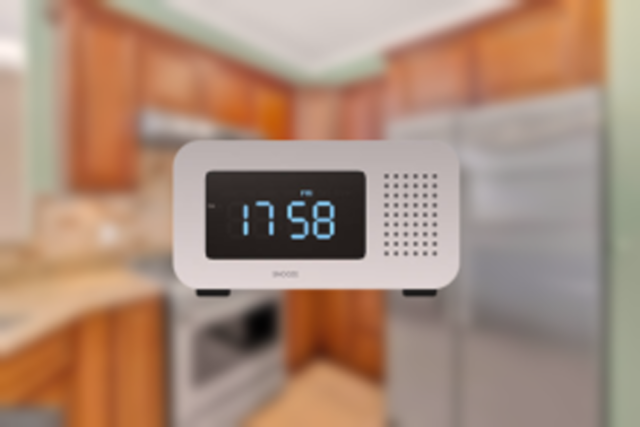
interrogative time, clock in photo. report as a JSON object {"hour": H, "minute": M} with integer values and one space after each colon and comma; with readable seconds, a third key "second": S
{"hour": 17, "minute": 58}
